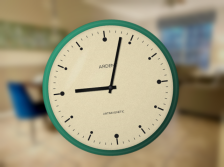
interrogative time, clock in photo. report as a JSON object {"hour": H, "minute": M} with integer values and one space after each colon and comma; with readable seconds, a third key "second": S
{"hour": 9, "minute": 3}
